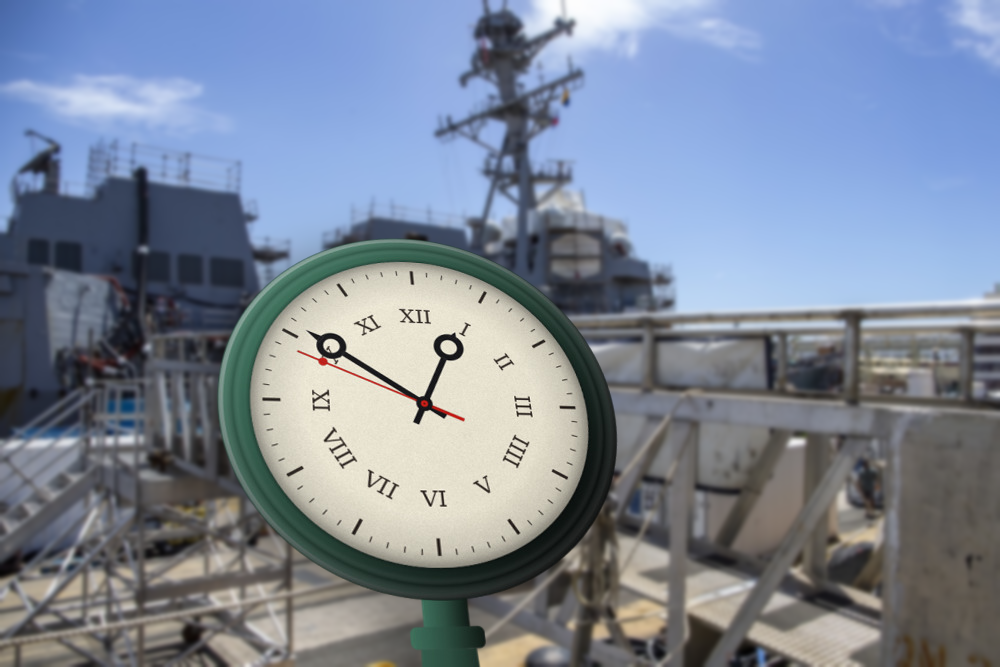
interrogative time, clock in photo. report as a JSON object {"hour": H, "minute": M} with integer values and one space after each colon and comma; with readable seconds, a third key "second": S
{"hour": 12, "minute": 50, "second": 49}
